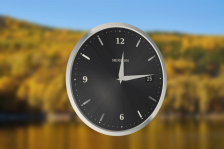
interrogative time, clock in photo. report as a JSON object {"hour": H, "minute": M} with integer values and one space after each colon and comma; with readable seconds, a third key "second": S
{"hour": 12, "minute": 14}
